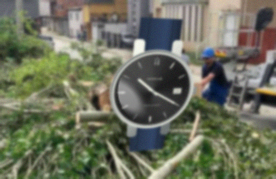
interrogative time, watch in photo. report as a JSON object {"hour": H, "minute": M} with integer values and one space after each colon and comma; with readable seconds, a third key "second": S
{"hour": 10, "minute": 20}
